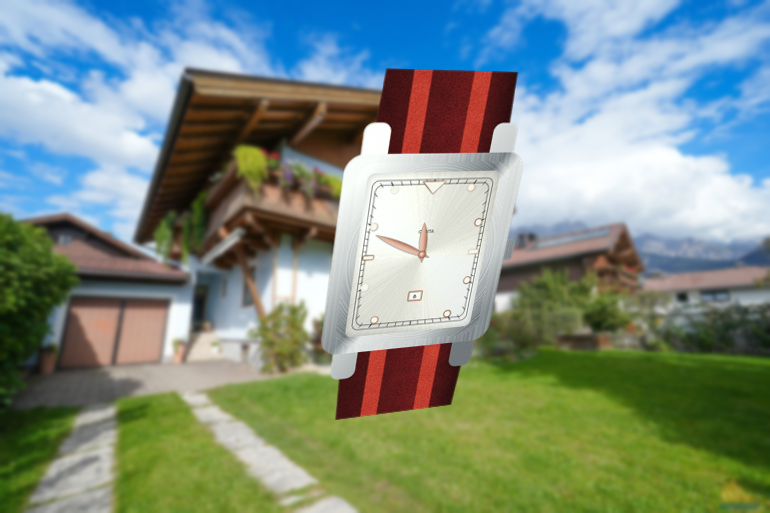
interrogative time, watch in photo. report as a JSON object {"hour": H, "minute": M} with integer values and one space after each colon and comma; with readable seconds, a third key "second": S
{"hour": 11, "minute": 49}
